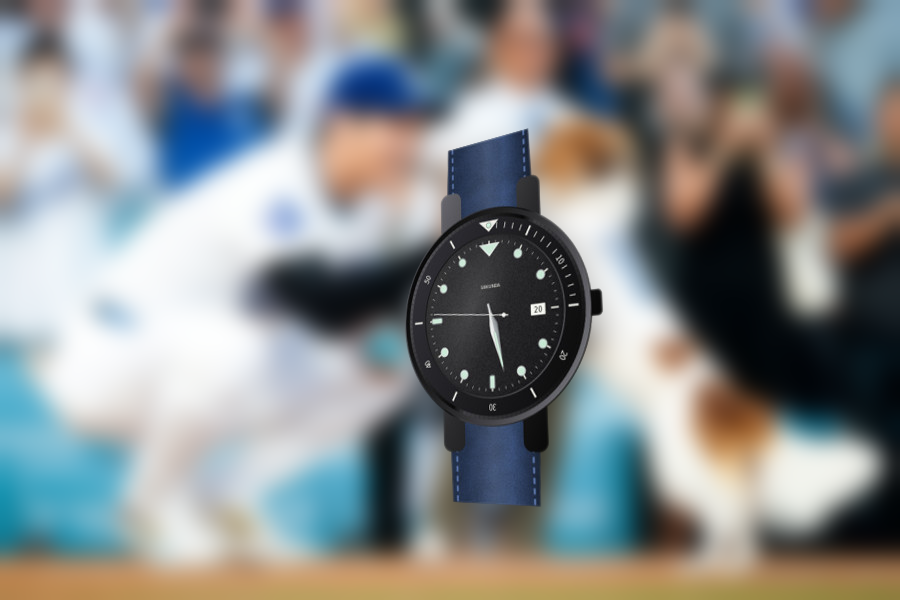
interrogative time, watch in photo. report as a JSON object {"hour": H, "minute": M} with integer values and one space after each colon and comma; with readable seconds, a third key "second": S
{"hour": 5, "minute": 27, "second": 46}
